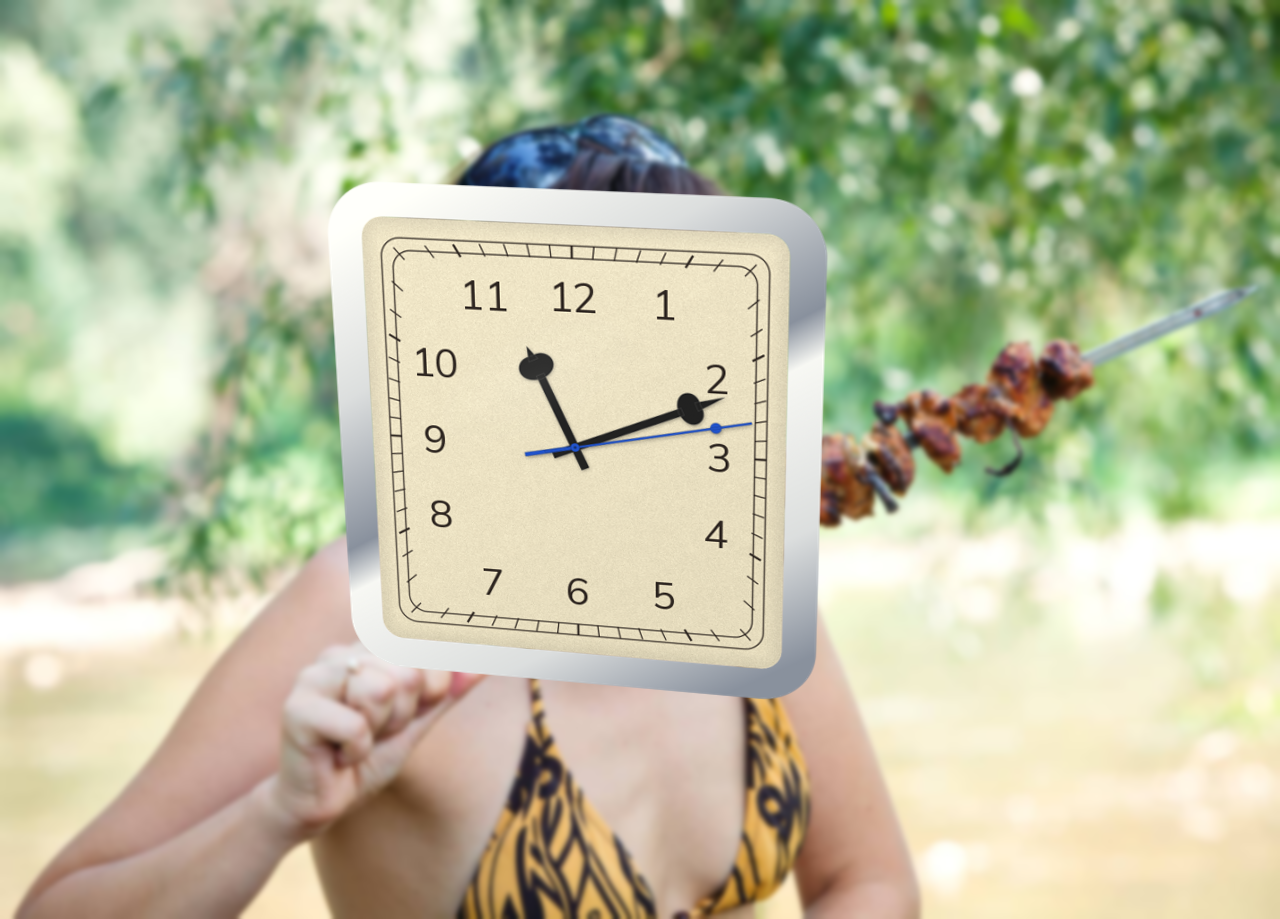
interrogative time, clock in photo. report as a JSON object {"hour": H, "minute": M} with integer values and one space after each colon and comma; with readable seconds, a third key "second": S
{"hour": 11, "minute": 11, "second": 13}
